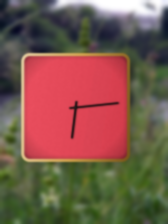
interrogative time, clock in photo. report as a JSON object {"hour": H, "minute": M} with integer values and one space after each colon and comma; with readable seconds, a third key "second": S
{"hour": 6, "minute": 14}
